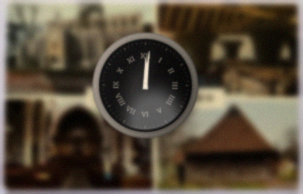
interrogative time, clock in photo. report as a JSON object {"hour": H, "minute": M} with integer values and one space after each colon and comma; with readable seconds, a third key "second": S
{"hour": 12, "minute": 1}
